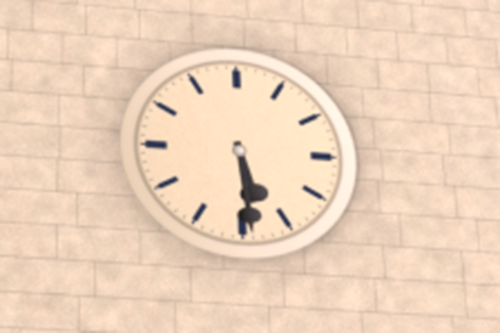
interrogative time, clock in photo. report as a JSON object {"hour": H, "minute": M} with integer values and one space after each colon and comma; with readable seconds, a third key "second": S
{"hour": 5, "minute": 29}
